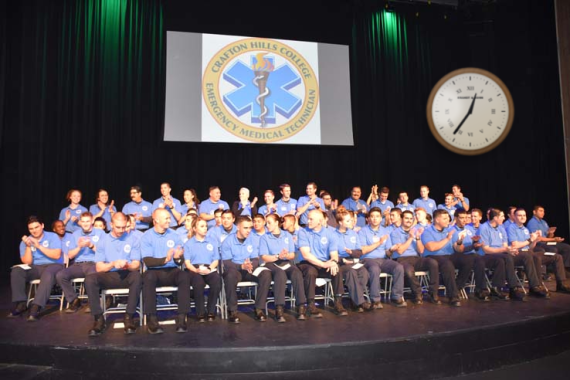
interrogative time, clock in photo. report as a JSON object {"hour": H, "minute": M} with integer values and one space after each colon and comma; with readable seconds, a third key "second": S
{"hour": 12, "minute": 36}
